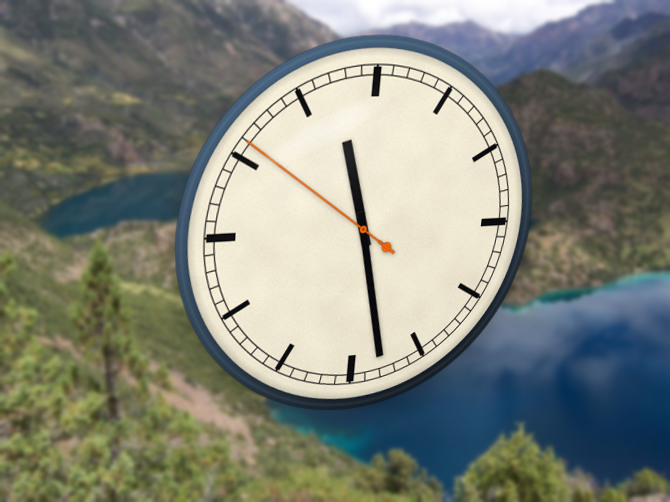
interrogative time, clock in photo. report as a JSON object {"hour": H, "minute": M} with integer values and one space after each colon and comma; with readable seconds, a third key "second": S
{"hour": 11, "minute": 27, "second": 51}
